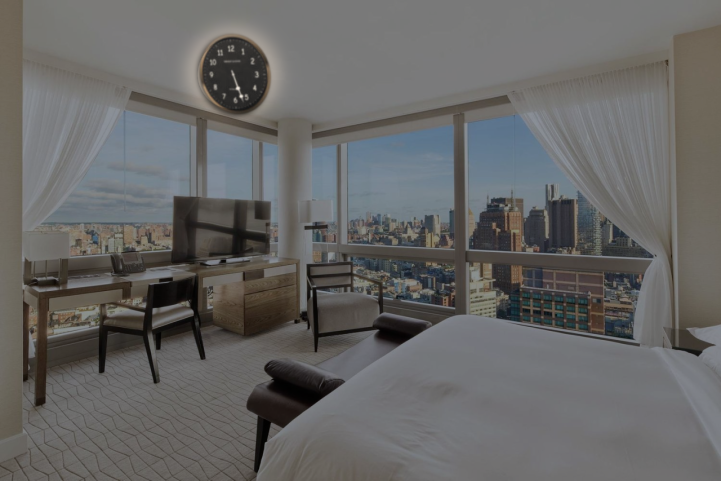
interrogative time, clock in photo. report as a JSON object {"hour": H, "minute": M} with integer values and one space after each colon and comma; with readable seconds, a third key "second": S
{"hour": 5, "minute": 27}
